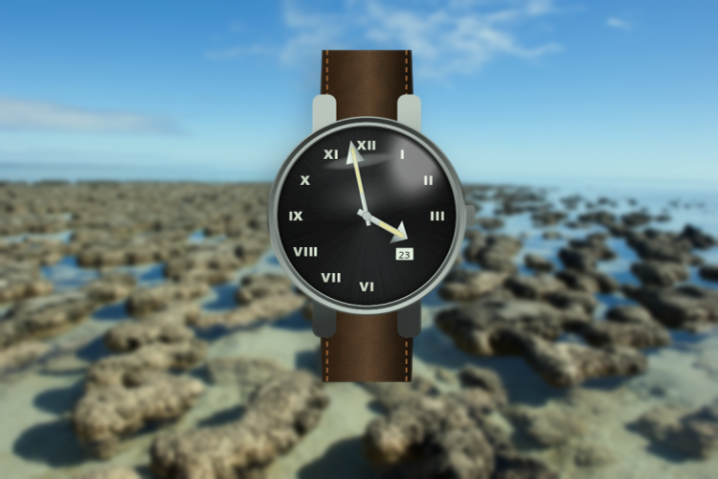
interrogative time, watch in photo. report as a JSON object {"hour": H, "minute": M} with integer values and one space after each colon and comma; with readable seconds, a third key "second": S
{"hour": 3, "minute": 58}
